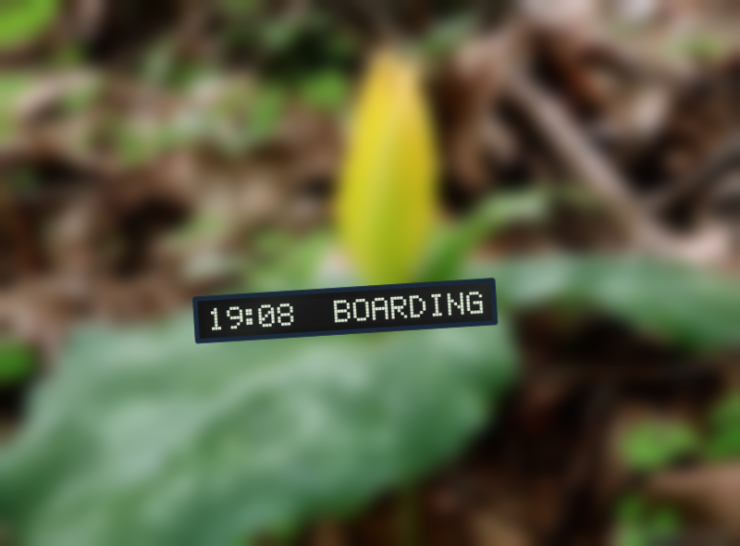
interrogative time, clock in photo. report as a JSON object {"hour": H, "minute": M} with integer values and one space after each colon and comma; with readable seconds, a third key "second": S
{"hour": 19, "minute": 8}
